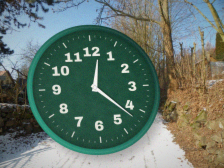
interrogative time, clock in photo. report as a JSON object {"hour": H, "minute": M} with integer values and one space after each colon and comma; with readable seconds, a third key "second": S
{"hour": 12, "minute": 22}
